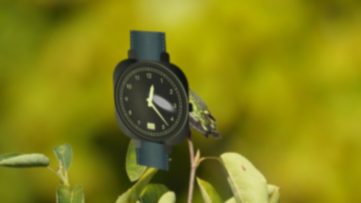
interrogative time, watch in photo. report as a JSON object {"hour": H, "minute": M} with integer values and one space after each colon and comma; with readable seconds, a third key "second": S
{"hour": 12, "minute": 23}
